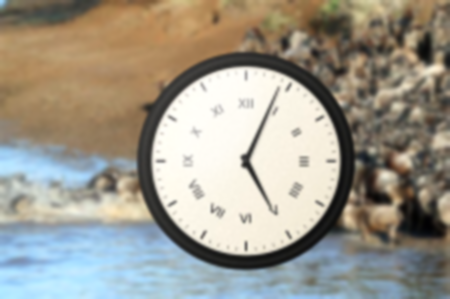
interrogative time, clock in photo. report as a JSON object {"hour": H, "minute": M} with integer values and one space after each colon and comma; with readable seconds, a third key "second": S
{"hour": 5, "minute": 4}
